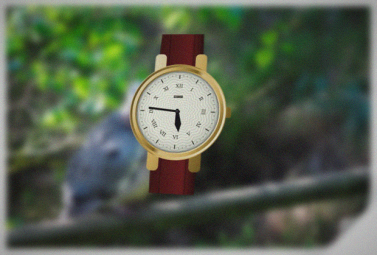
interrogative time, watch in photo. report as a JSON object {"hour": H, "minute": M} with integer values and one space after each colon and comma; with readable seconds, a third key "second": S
{"hour": 5, "minute": 46}
